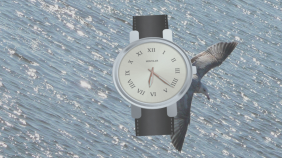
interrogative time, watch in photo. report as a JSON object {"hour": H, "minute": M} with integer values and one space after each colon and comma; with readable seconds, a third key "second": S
{"hour": 6, "minute": 22}
